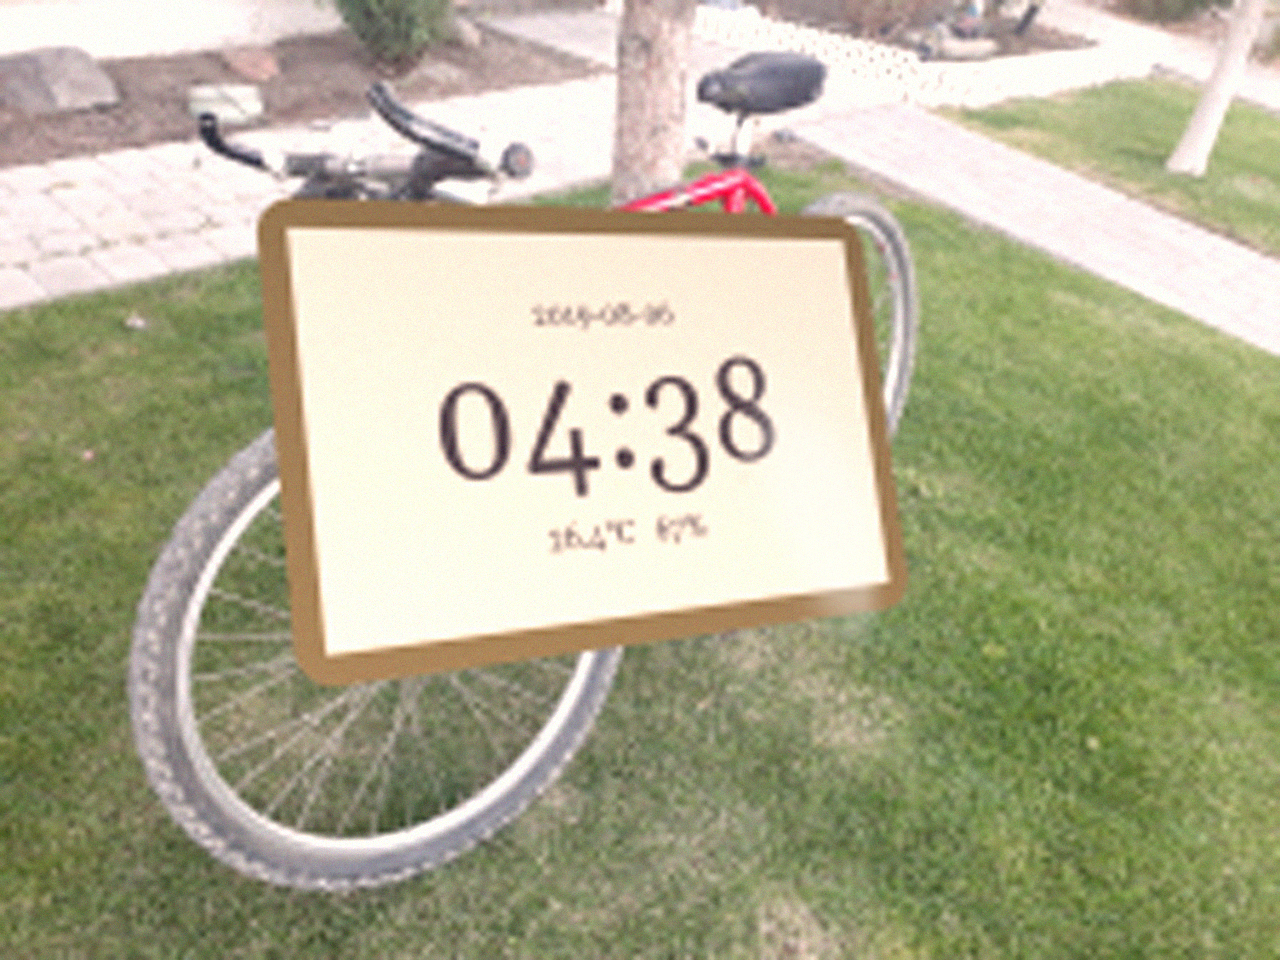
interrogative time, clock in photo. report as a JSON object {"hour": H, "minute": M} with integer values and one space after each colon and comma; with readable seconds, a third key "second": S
{"hour": 4, "minute": 38}
